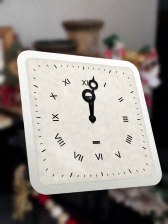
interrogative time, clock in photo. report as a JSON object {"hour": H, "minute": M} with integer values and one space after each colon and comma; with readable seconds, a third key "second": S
{"hour": 12, "minute": 2}
